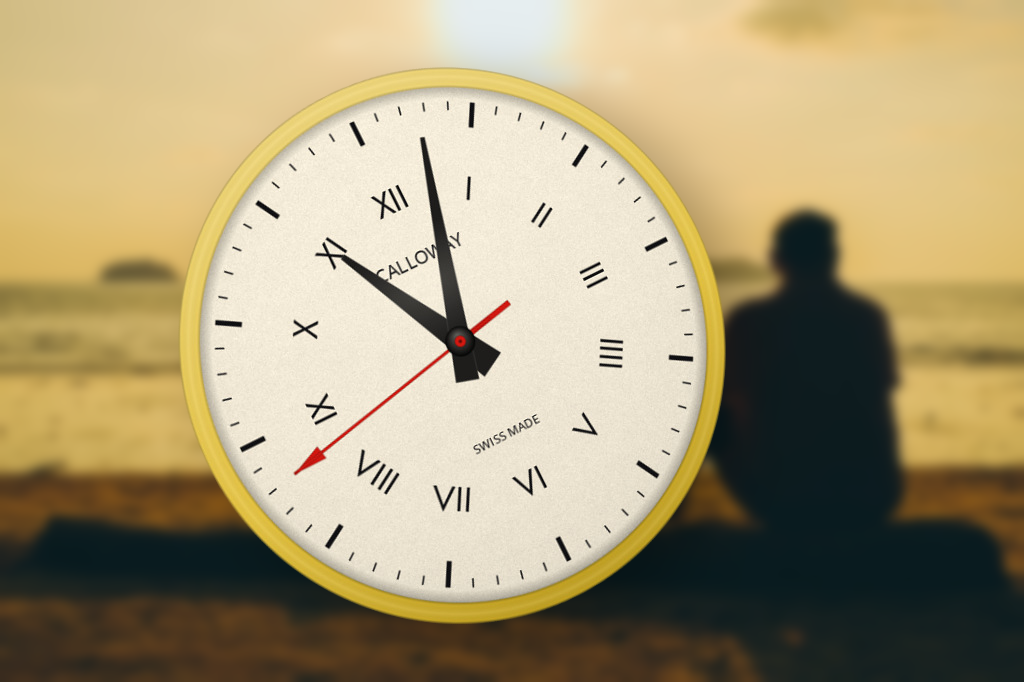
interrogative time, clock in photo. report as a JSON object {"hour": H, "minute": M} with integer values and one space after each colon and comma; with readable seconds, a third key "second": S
{"hour": 11, "minute": 2, "second": 43}
